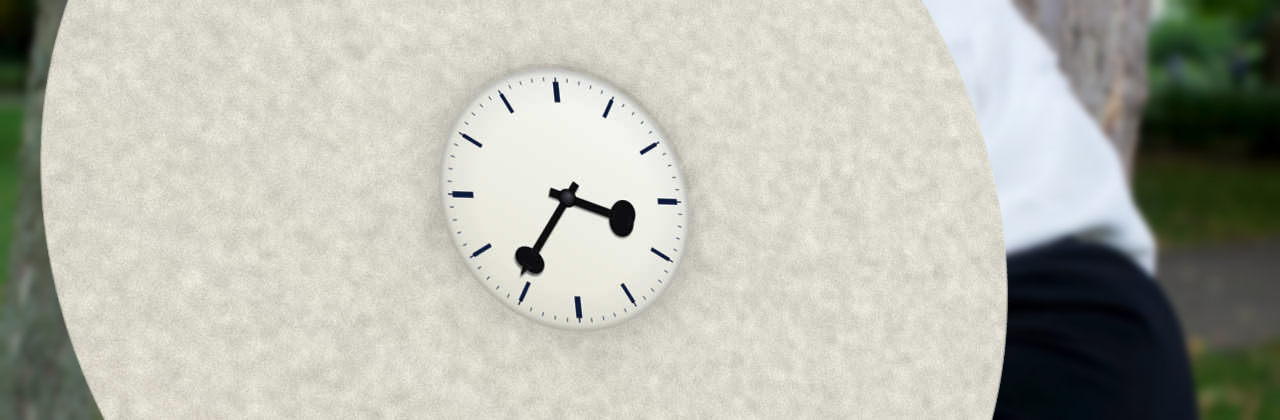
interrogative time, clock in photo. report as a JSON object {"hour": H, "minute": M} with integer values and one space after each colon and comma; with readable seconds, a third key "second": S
{"hour": 3, "minute": 36}
